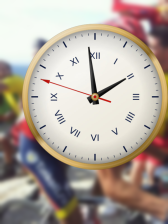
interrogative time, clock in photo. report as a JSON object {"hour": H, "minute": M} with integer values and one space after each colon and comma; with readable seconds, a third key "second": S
{"hour": 1, "minute": 58, "second": 48}
